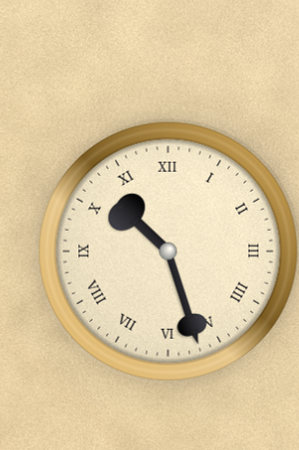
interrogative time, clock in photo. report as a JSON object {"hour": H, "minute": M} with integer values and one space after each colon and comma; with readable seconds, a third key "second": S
{"hour": 10, "minute": 27}
